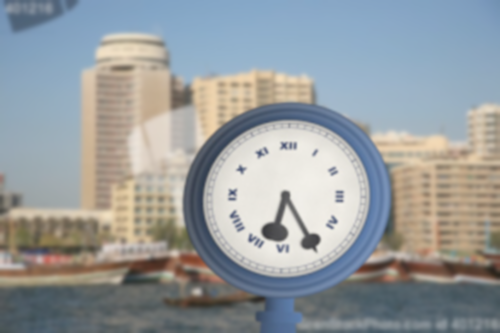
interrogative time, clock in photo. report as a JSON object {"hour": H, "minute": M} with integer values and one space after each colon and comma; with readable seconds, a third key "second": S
{"hour": 6, "minute": 25}
